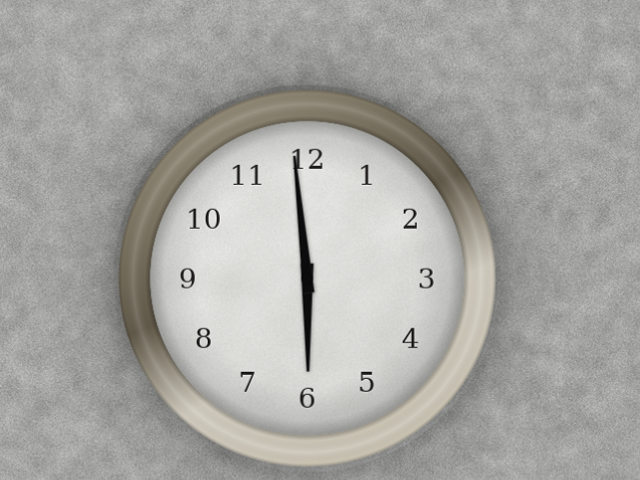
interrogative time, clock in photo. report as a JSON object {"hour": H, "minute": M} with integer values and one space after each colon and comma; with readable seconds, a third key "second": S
{"hour": 5, "minute": 59}
